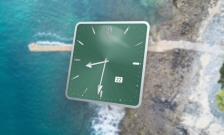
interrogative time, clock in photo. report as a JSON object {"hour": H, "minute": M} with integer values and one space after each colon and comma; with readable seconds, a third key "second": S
{"hour": 8, "minute": 31}
